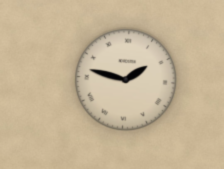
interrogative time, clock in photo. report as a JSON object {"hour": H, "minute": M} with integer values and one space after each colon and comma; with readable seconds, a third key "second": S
{"hour": 1, "minute": 47}
